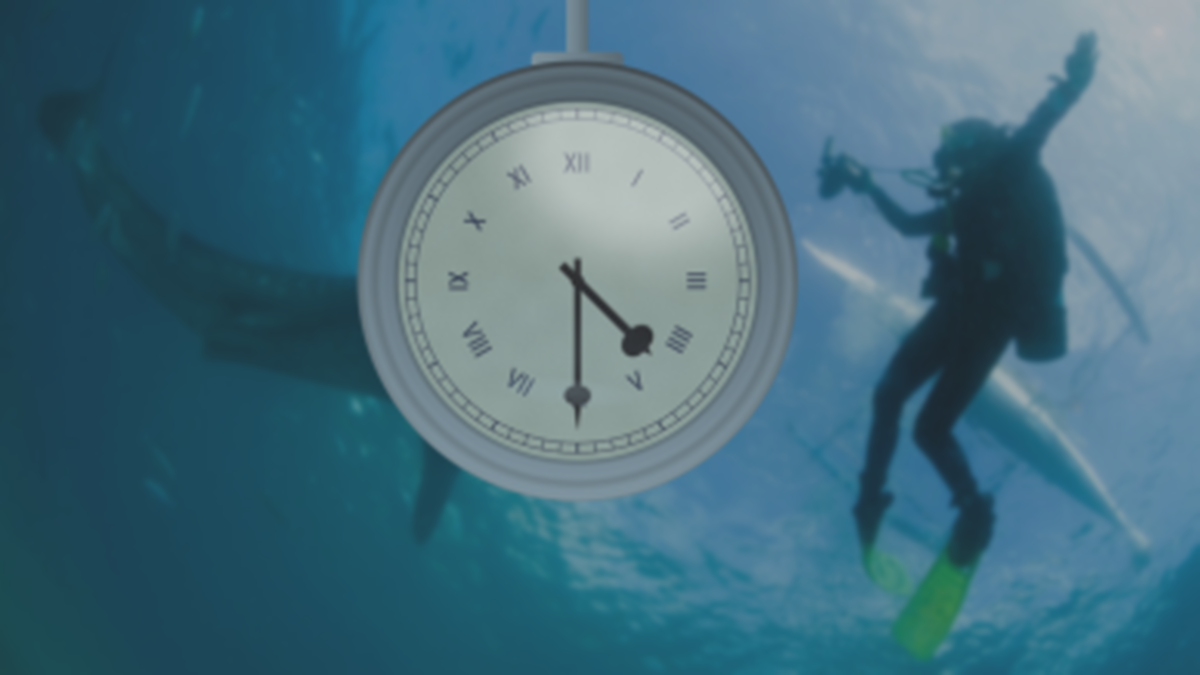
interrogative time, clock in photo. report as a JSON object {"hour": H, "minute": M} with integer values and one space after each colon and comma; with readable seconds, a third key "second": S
{"hour": 4, "minute": 30}
